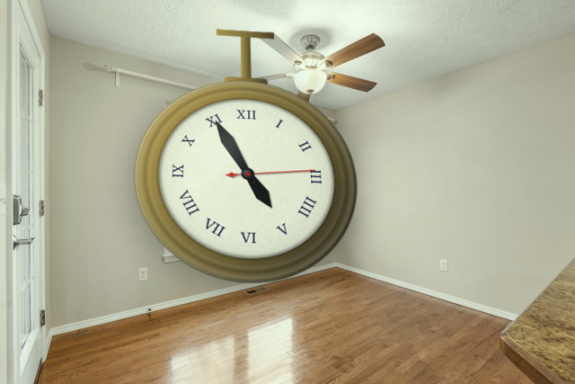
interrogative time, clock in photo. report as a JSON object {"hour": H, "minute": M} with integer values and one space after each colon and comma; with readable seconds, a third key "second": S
{"hour": 4, "minute": 55, "second": 14}
